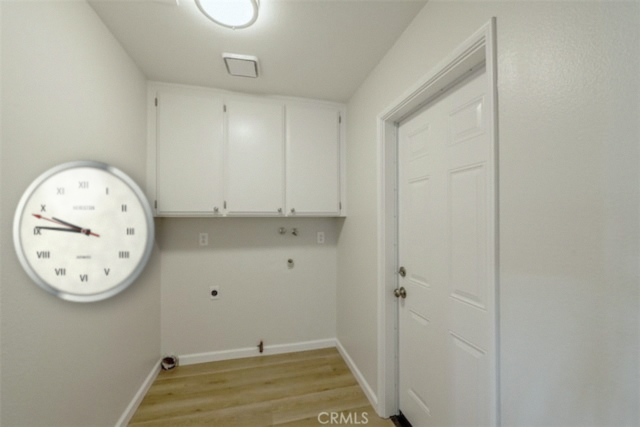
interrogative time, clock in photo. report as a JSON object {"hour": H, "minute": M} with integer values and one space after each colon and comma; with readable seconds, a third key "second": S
{"hour": 9, "minute": 45, "second": 48}
